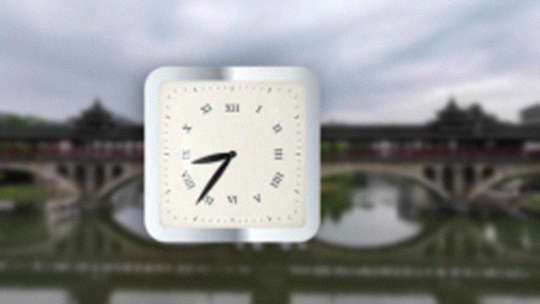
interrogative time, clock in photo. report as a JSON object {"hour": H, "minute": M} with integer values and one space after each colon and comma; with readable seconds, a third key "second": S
{"hour": 8, "minute": 36}
